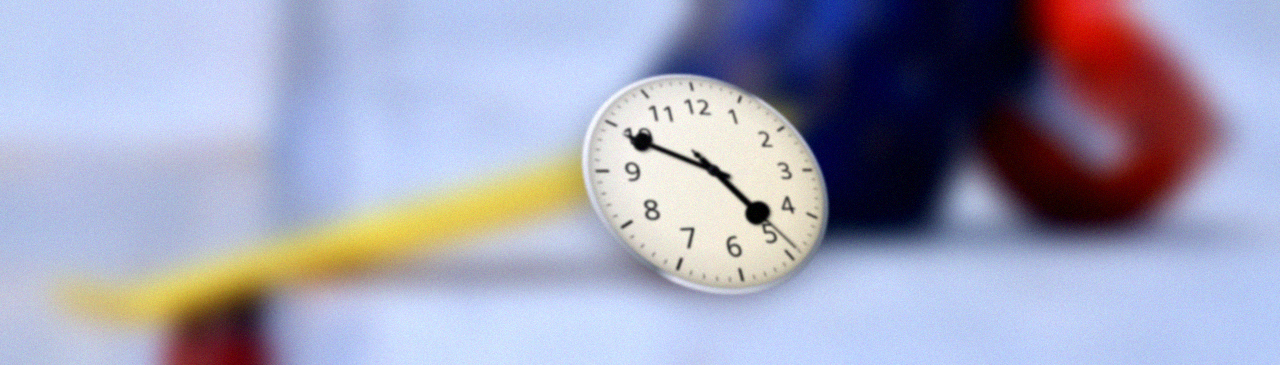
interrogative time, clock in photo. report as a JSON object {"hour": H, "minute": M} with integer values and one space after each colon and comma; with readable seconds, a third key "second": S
{"hour": 4, "minute": 49, "second": 24}
